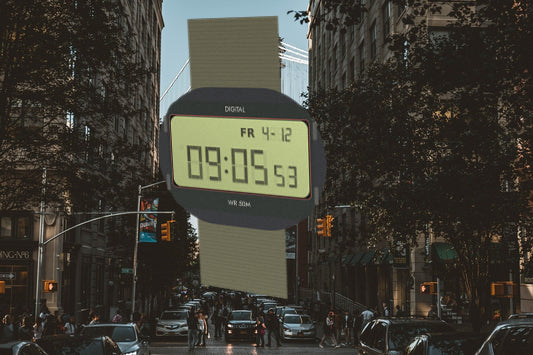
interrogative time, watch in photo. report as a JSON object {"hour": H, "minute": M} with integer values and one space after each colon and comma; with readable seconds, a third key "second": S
{"hour": 9, "minute": 5, "second": 53}
